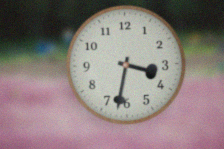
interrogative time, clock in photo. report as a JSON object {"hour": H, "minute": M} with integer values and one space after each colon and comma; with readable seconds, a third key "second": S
{"hour": 3, "minute": 32}
